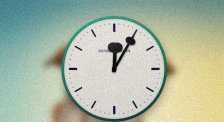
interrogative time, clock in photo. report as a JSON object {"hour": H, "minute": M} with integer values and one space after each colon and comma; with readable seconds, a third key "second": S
{"hour": 12, "minute": 5}
